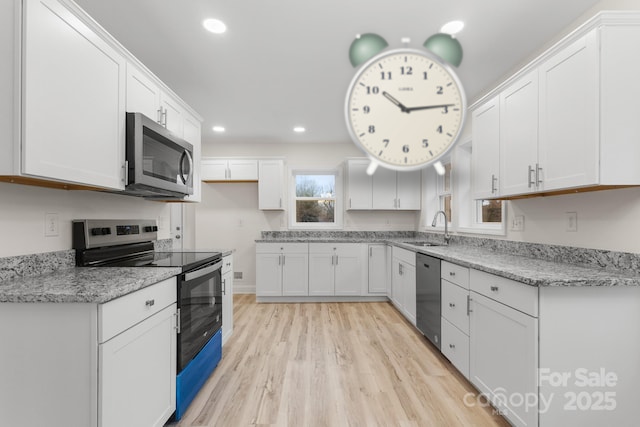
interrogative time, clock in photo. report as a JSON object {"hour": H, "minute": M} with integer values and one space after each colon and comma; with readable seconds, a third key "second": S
{"hour": 10, "minute": 14}
